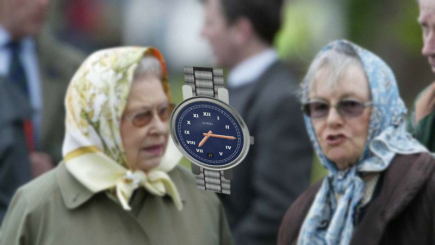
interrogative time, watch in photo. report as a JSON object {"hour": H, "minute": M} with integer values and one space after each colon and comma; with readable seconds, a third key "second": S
{"hour": 7, "minute": 15}
